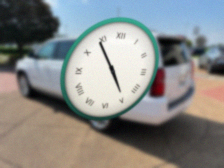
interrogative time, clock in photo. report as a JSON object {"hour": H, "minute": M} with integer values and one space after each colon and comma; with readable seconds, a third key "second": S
{"hour": 4, "minute": 54}
